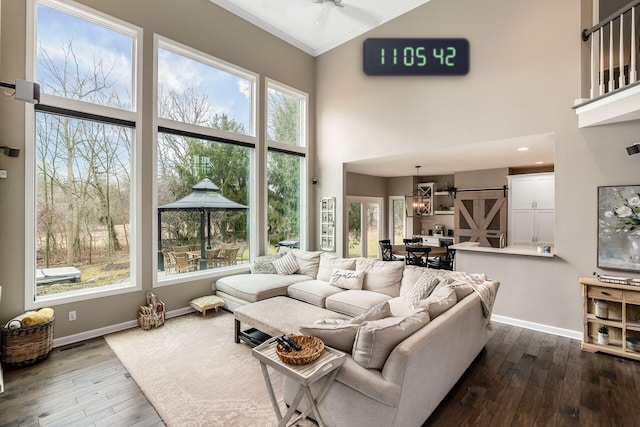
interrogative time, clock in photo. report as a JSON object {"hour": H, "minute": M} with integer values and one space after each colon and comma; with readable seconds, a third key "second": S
{"hour": 11, "minute": 5, "second": 42}
